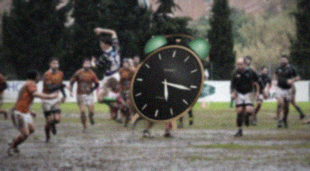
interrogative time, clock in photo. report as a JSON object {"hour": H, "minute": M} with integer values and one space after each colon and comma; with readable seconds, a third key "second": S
{"hour": 5, "minute": 16}
